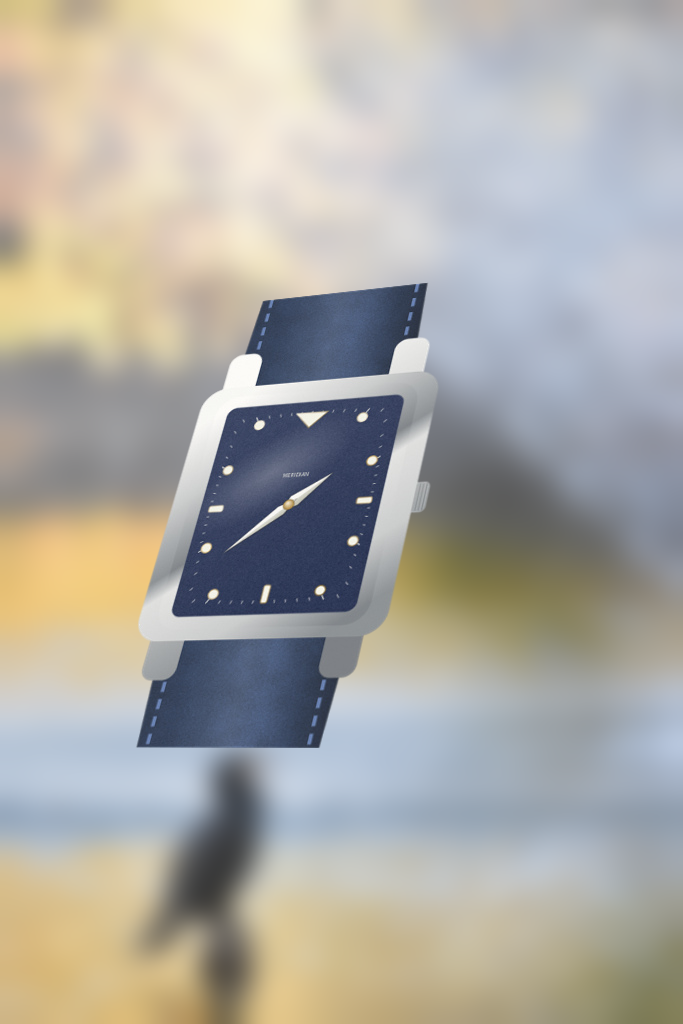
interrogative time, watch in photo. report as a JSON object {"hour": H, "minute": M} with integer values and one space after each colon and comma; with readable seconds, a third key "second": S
{"hour": 1, "minute": 38}
